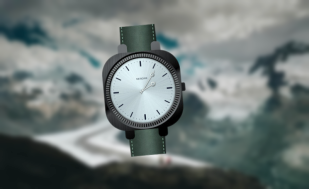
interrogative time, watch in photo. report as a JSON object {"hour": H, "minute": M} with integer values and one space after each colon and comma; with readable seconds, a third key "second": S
{"hour": 2, "minute": 6}
